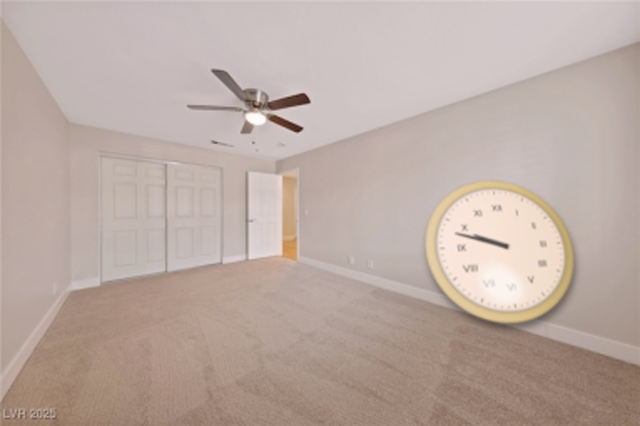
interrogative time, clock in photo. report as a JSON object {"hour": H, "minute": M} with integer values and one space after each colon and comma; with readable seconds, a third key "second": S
{"hour": 9, "minute": 48}
